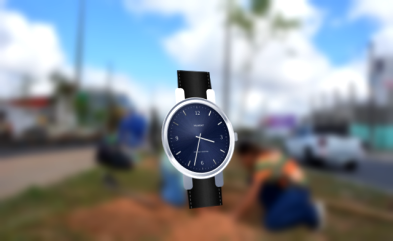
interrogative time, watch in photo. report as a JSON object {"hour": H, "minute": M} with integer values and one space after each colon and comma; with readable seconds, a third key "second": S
{"hour": 3, "minute": 33}
